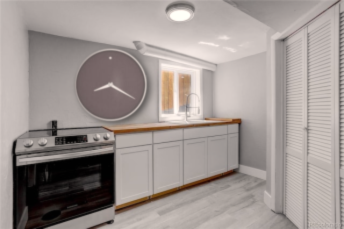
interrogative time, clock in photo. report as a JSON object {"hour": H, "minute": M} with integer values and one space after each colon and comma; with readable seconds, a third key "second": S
{"hour": 8, "minute": 20}
